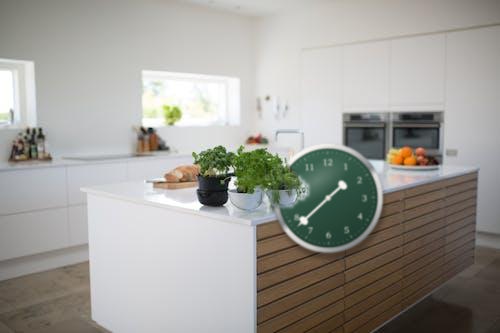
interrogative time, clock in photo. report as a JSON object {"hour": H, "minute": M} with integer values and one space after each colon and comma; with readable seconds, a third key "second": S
{"hour": 1, "minute": 38}
